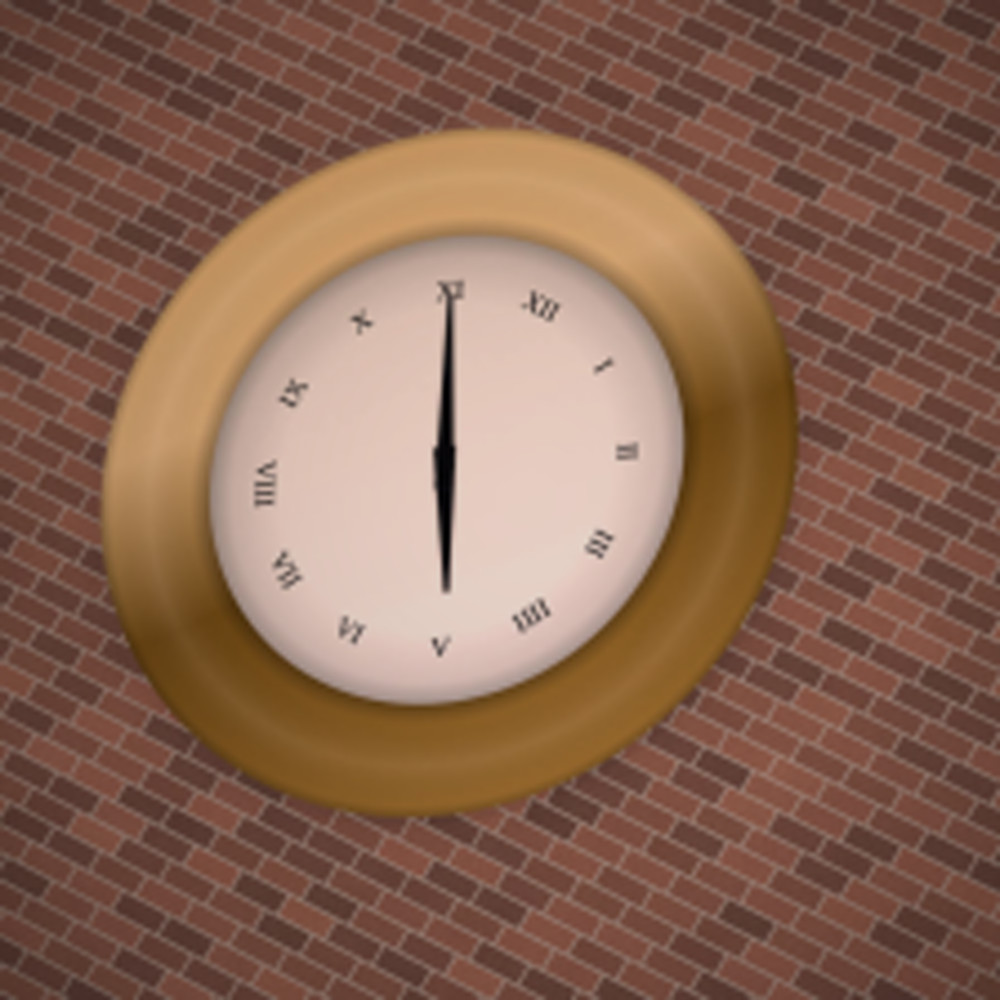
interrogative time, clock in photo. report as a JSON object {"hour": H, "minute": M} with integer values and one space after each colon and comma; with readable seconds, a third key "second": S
{"hour": 4, "minute": 55}
